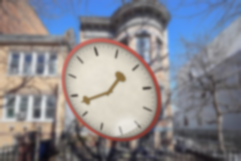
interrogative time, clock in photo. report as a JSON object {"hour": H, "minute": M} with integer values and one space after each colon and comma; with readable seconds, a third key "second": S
{"hour": 1, "minute": 43}
